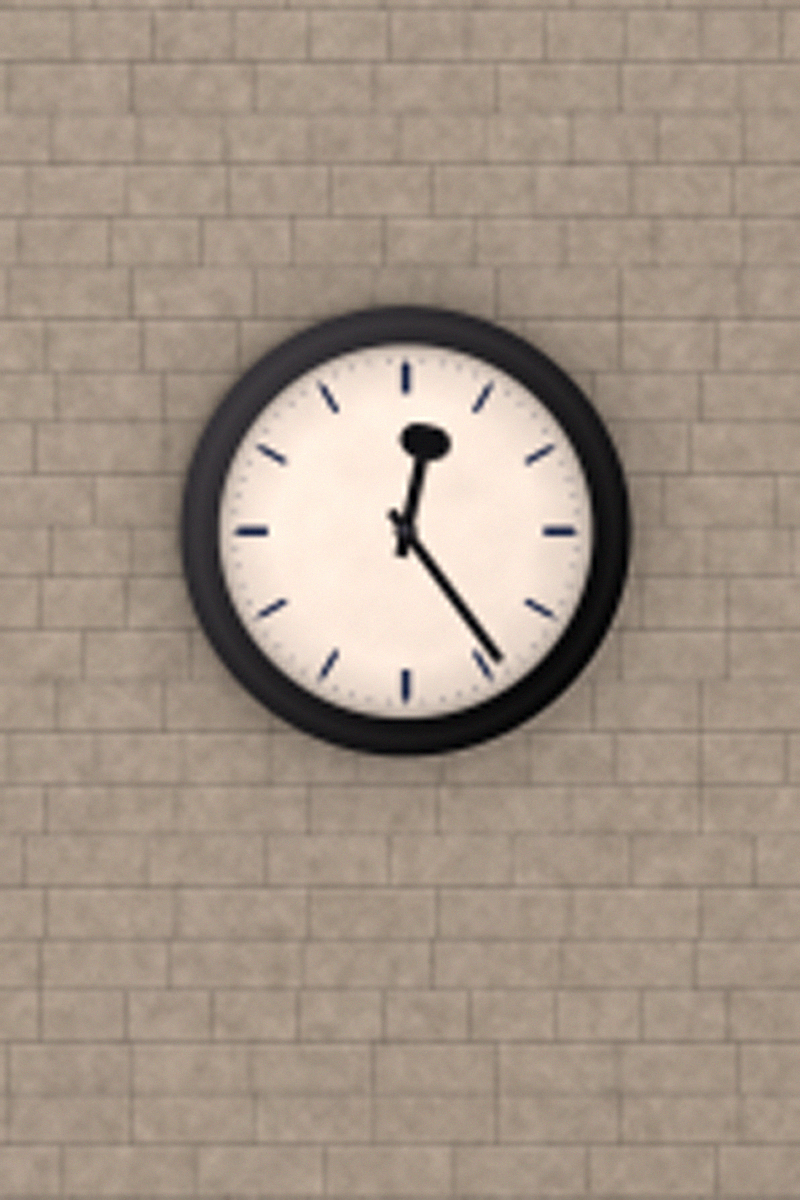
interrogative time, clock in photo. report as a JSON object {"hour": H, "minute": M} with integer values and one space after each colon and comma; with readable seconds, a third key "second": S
{"hour": 12, "minute": 24}
